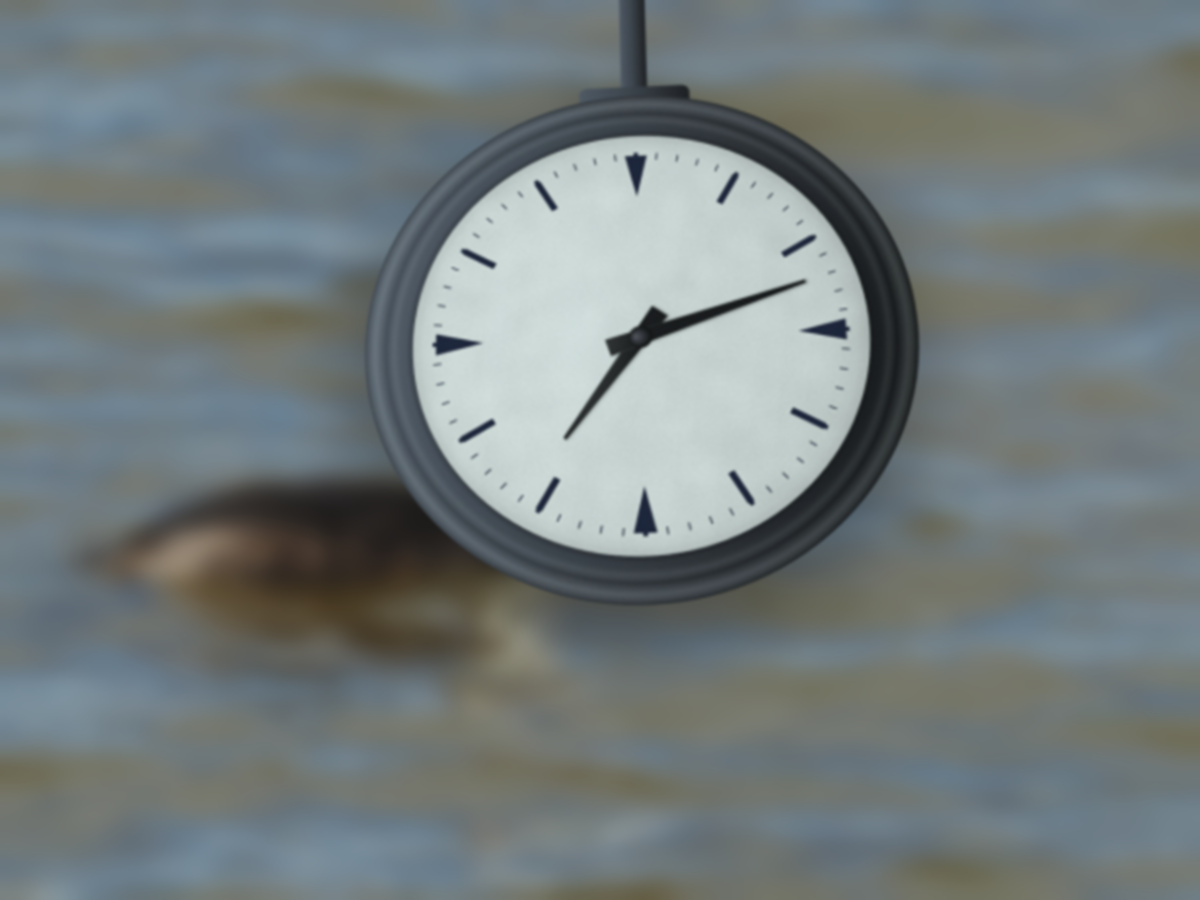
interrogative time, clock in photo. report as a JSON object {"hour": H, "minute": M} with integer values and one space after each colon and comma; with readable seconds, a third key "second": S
{"hour": 7, "minute": 12}
